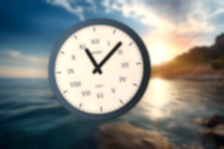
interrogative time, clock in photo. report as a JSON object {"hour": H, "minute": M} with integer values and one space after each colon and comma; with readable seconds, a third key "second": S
{"hour": 11, "minute": 8}
